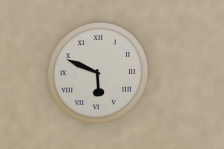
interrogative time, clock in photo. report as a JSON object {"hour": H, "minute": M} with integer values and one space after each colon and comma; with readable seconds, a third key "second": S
{"hour": 5, "minute": 49}
